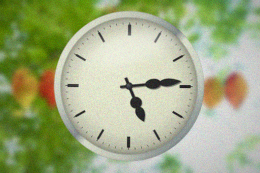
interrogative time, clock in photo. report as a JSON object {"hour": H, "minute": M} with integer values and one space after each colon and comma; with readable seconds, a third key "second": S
{"hour": 5, "minute": 14}
